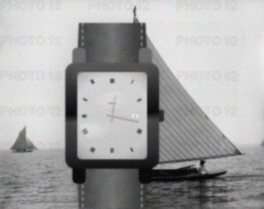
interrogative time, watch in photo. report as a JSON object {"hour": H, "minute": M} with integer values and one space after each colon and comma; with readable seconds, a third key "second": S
{"hour": 12, "minute": 17}
